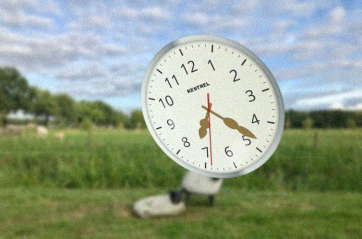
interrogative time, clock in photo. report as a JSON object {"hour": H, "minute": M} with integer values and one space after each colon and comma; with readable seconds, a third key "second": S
{"hour": 7, "minute": 23, "second": 34}
